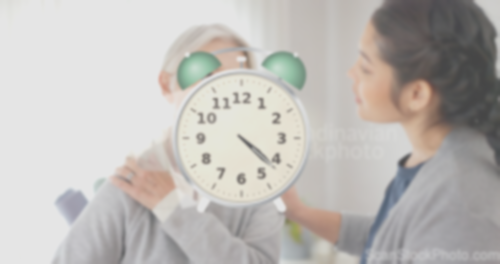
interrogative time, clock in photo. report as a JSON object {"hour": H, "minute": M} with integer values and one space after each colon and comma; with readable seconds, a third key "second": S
{"hour": 4, "minute": 22}
